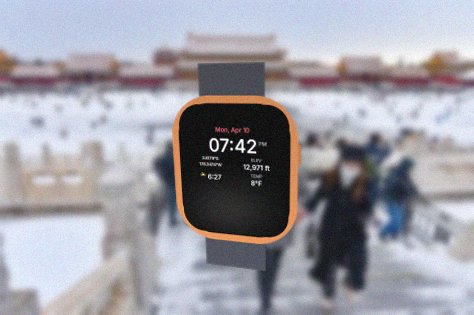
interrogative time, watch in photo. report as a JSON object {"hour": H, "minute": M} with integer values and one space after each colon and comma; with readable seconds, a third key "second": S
{"hour": 7, "minute": 42}
